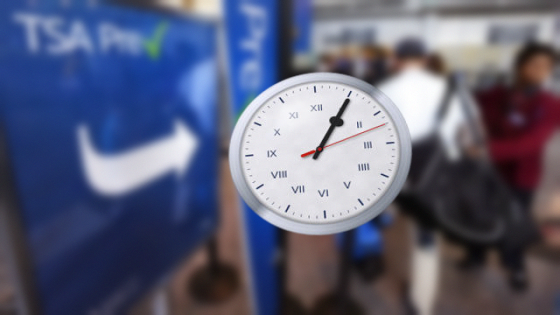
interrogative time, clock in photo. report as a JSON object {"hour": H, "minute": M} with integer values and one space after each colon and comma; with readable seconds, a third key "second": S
{"hour": 1, "minute": 5, "second": 12}
